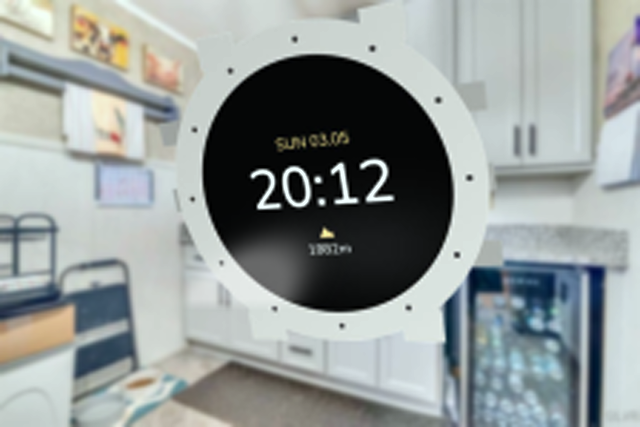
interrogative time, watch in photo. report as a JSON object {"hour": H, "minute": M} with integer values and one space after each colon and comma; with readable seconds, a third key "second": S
{"hour": 20, "minute": 12}
